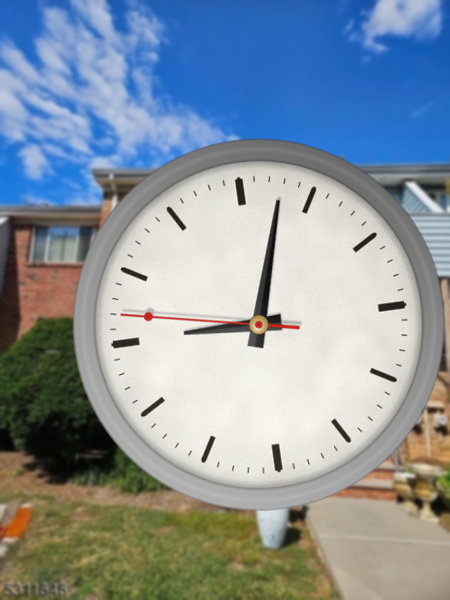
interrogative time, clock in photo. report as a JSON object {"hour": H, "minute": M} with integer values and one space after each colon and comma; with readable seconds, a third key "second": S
{"hour": 9, "minute": 2, "second": 47}
